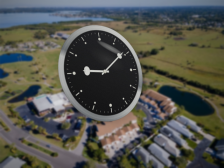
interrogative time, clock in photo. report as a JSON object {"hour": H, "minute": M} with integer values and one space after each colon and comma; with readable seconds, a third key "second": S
{"hour": 9, "minute": 9}
